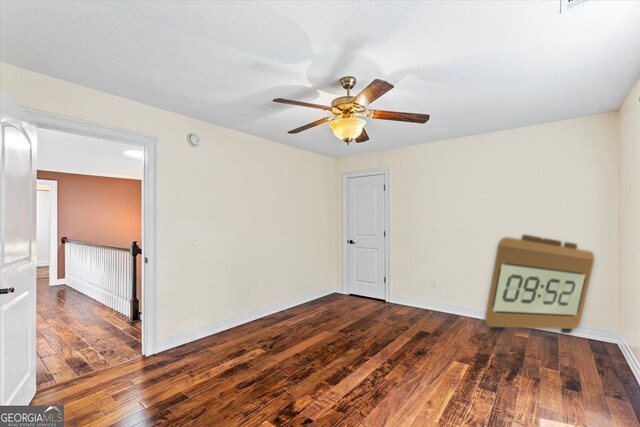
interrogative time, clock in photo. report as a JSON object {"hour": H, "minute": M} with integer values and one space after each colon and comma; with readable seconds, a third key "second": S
{"hour": 9, "minute": 52}
